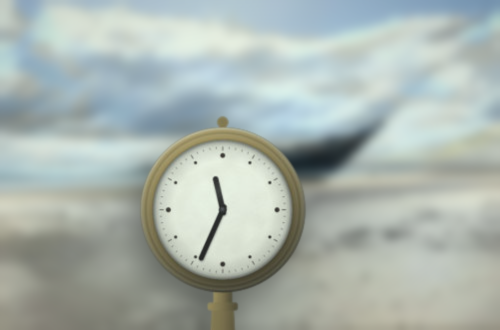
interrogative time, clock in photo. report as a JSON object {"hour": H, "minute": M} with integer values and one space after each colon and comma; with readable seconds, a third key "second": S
{"hour": 11, "minute": 34}
